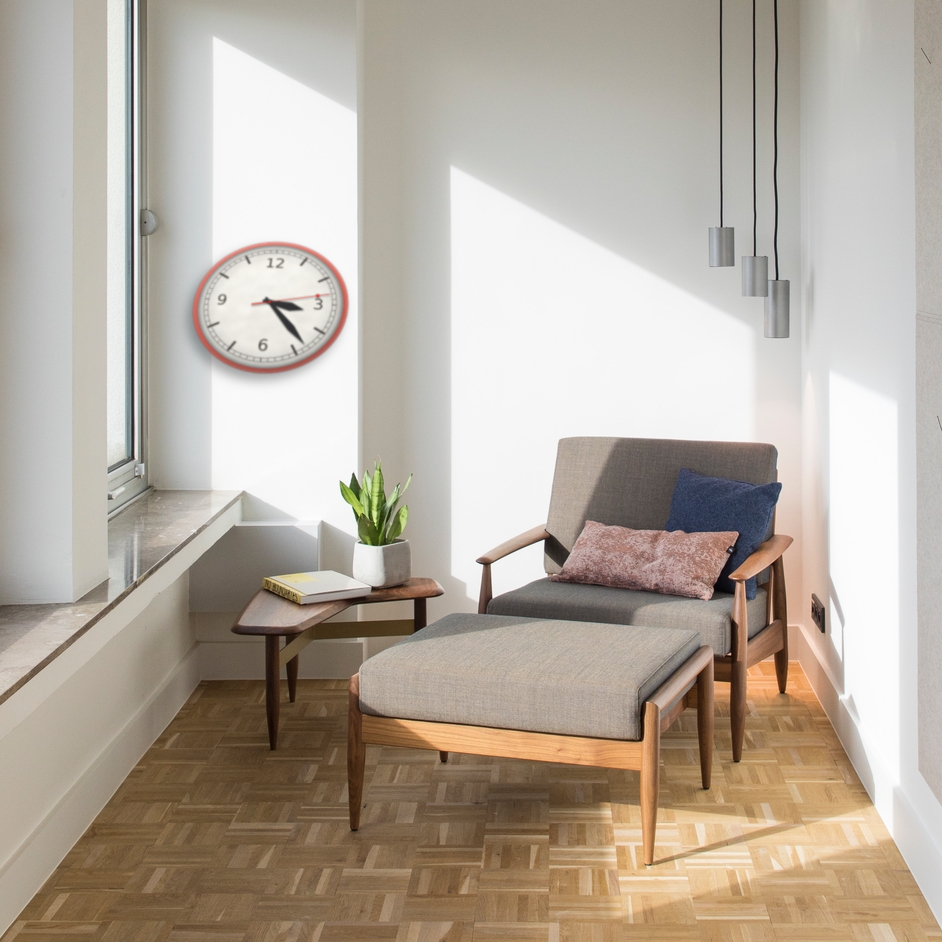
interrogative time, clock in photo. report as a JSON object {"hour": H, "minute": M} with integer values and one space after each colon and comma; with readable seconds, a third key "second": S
{"hour": 3, "minute": 23, "second": 13}
